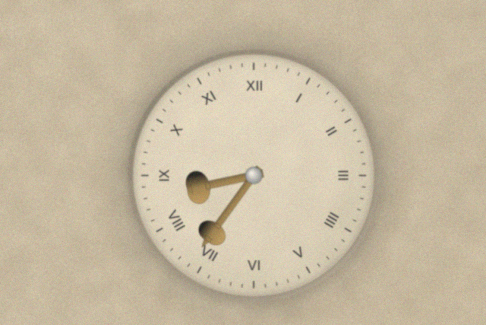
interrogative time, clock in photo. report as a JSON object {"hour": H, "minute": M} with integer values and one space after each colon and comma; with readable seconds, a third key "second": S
{"hour": 8, "minute": 36}
